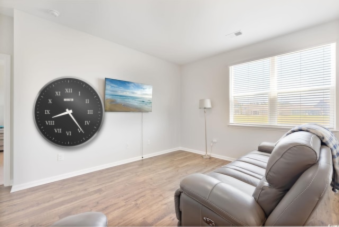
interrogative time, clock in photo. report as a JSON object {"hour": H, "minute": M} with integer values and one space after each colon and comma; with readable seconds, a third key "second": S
{"hour": 8, "minute": 24}
